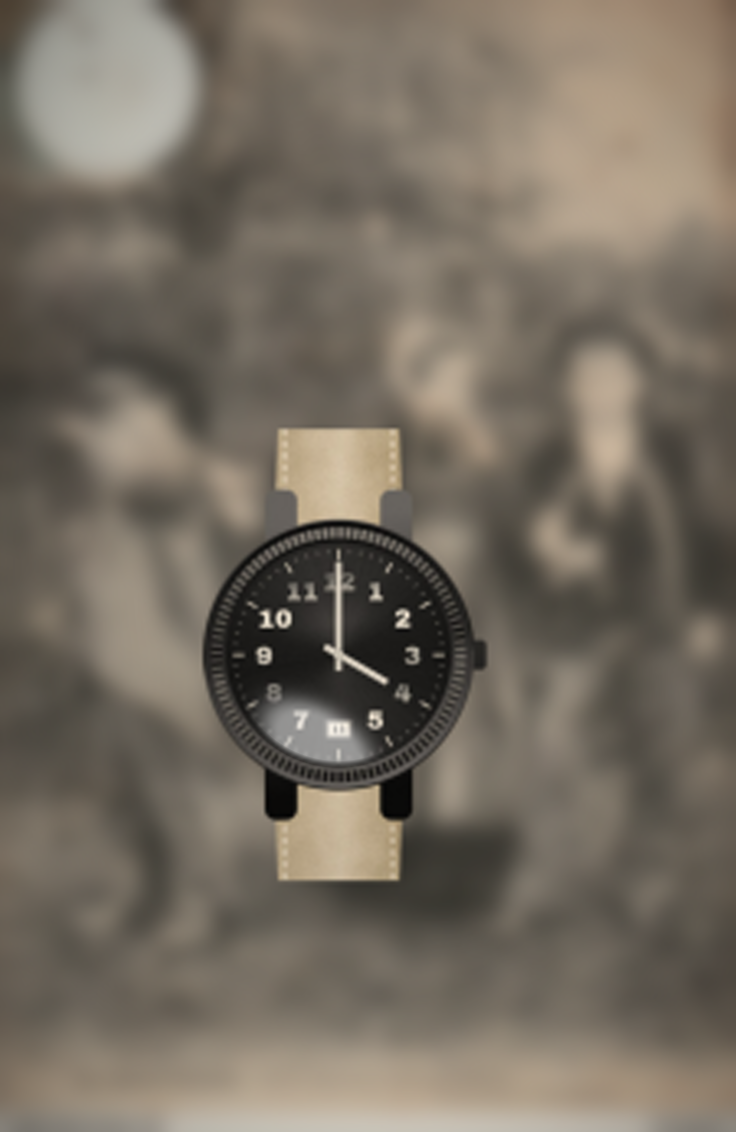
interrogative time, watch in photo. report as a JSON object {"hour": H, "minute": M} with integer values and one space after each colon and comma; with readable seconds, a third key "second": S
{"hour": 4, "minute": 0}
